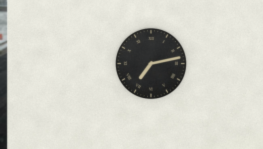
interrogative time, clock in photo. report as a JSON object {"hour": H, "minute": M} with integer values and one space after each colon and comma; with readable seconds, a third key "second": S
{"hour": 7, "minute": 13}
